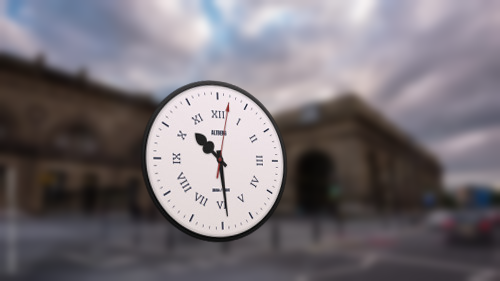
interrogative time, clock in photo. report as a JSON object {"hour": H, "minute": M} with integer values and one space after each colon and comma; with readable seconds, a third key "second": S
{"hour": 10, "minute": 29, "second": 2}
